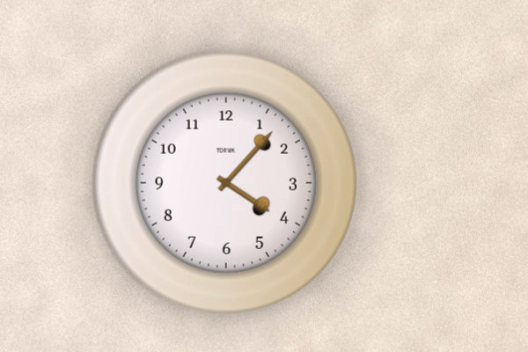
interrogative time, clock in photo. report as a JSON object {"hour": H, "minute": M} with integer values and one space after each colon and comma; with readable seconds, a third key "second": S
{"hour": 4, "minute": 7}
